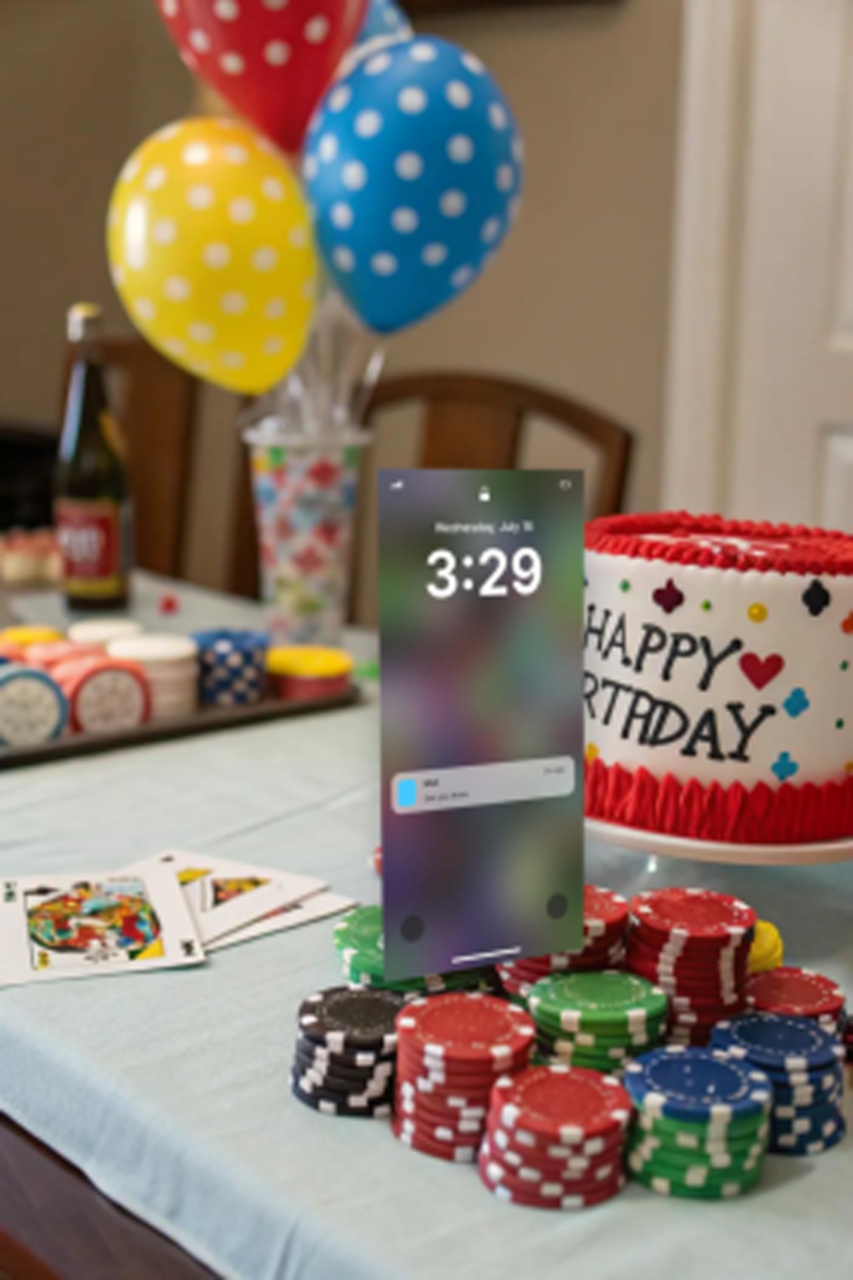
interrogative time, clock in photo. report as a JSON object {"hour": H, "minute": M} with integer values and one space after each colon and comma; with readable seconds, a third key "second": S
{"hour": 3, "minute": 29}
